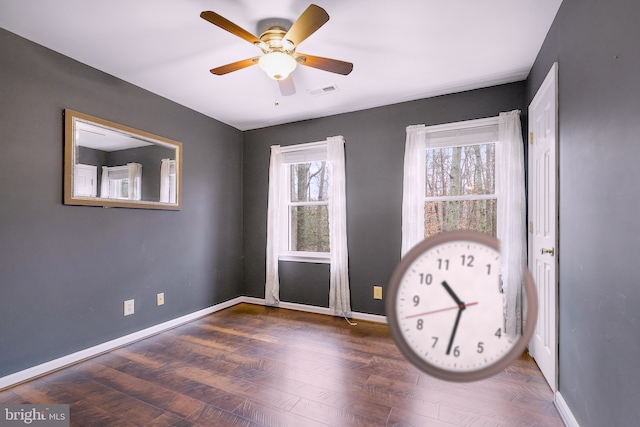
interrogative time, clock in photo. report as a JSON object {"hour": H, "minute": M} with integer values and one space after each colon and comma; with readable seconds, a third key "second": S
{"hour": 10, "minute": 31, "second": 42}
